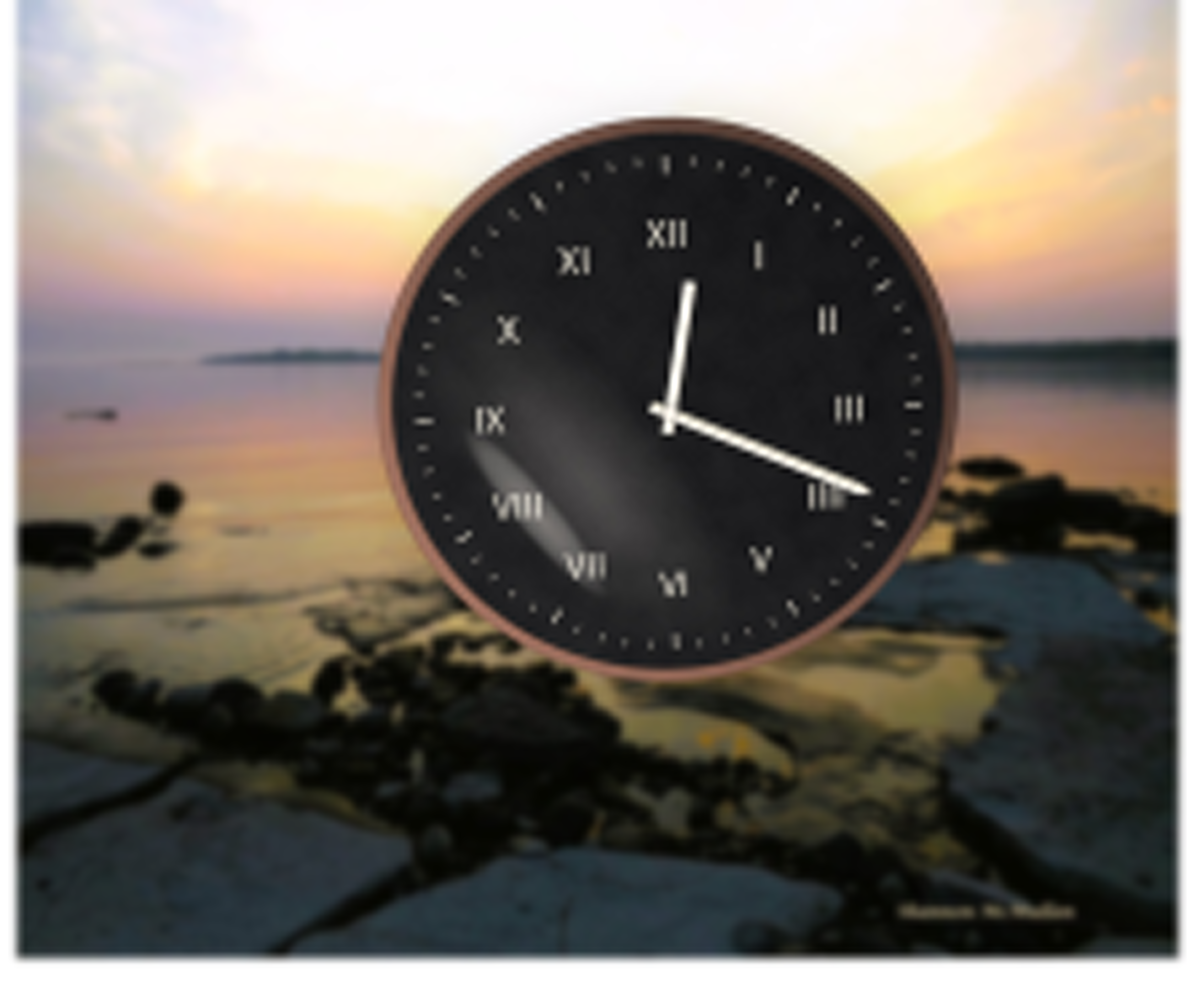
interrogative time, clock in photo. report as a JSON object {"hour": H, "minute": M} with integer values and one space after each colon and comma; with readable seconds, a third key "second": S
{"hour": 12, "minute": 19}
